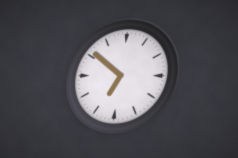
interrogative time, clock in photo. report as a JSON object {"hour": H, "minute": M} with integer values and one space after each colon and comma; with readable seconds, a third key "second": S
{"hour": 6, "minute": 51}
